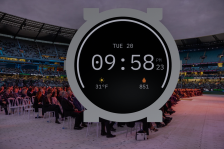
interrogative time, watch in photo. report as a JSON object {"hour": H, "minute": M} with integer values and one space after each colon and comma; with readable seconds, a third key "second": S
{"hour": 9, "minute": 58, "second": 23}
